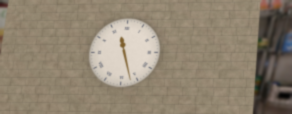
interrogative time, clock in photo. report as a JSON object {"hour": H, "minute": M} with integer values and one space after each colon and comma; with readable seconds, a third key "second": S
{"hour": 11, "minute": 27}
